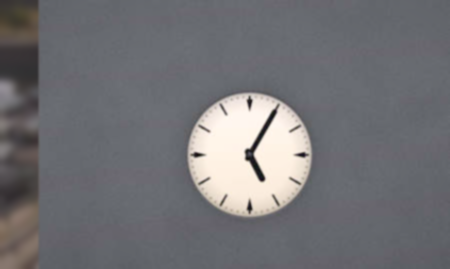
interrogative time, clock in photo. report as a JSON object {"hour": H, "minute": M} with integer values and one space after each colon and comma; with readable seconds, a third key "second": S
{"hour": 5, "minute": 5}
